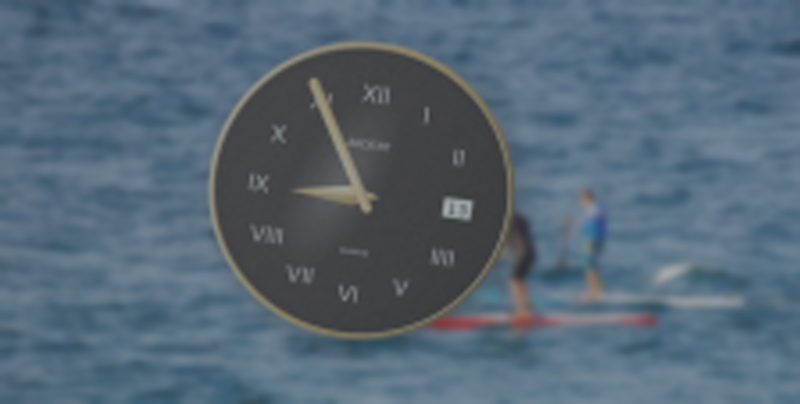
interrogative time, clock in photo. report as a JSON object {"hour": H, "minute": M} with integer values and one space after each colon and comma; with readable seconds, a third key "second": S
{"hour": 8, "minute": 55}
